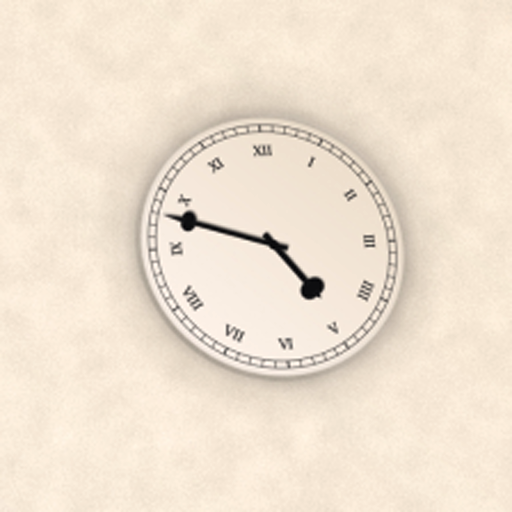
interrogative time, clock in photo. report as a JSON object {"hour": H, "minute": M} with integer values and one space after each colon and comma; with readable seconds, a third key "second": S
{"hour": 4, "minute": 48}
